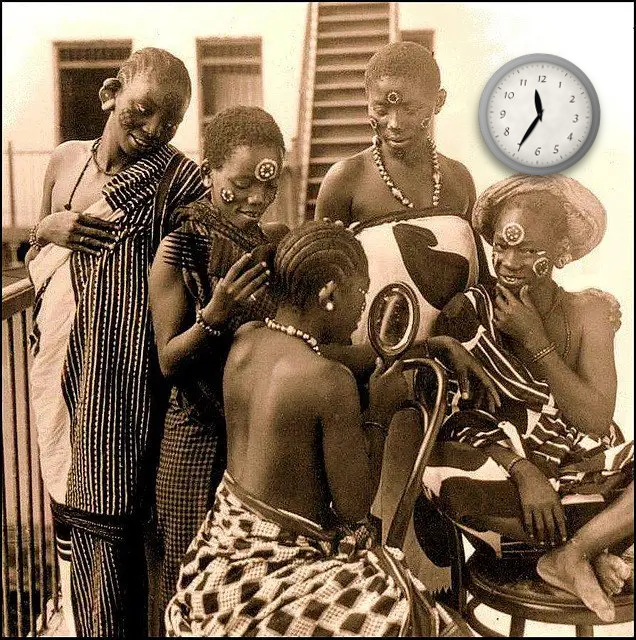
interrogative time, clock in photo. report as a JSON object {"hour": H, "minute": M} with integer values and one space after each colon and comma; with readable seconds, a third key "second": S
{"hour": 11, "minute": 35}
